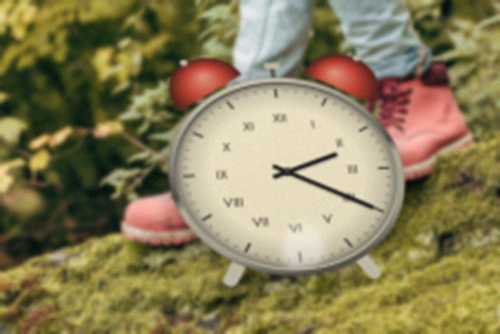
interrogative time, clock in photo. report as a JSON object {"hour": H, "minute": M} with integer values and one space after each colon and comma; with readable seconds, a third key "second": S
{"hour": 2, "minute": 20}
